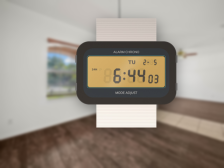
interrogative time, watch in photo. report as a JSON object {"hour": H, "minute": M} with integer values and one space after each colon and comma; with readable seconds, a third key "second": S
{"hour": 6, "minute": 44, "second": 3}
